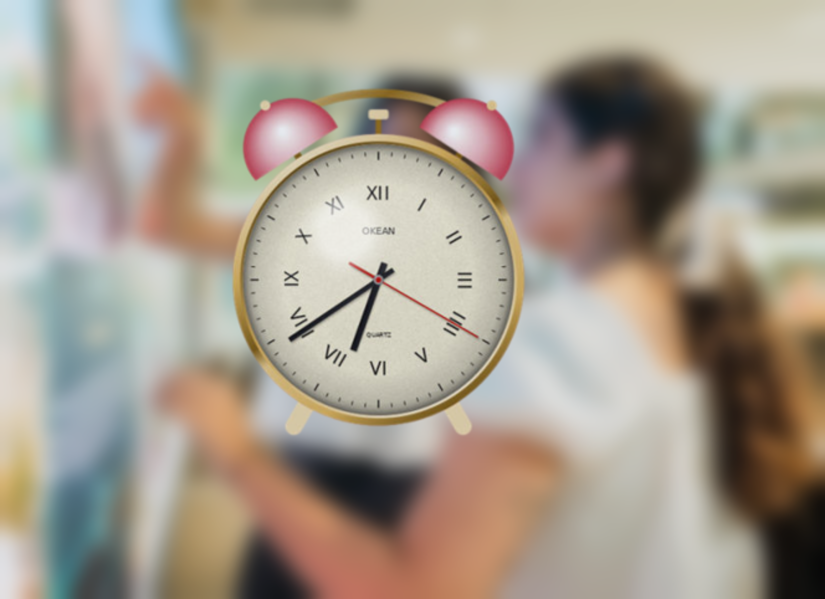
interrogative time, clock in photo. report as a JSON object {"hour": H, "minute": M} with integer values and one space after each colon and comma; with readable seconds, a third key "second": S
{"hour": 6, "minute": 39, "second": 20}
